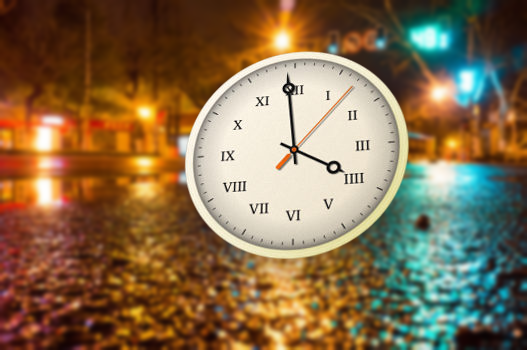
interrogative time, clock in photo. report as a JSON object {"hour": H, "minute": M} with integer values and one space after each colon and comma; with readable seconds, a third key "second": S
{"hour": 3, "minute": 59, "second": 7}
